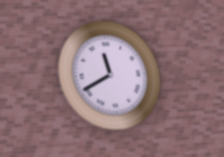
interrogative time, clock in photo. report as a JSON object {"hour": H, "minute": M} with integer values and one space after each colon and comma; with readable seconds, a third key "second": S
{"hour": 11, "minute": 41}
